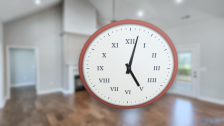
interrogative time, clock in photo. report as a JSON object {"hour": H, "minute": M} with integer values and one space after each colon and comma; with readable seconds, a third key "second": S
{"hour": 5, "minute": 2}
